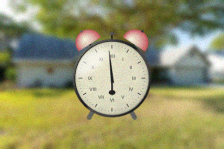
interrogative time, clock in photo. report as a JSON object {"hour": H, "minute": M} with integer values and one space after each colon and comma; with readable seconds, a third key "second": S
{"hour": 5, "minute": 59}
